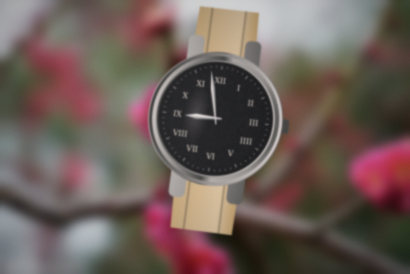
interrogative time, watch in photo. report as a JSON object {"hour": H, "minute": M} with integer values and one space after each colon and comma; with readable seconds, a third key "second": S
{"hour": 8, "minute": 58}
